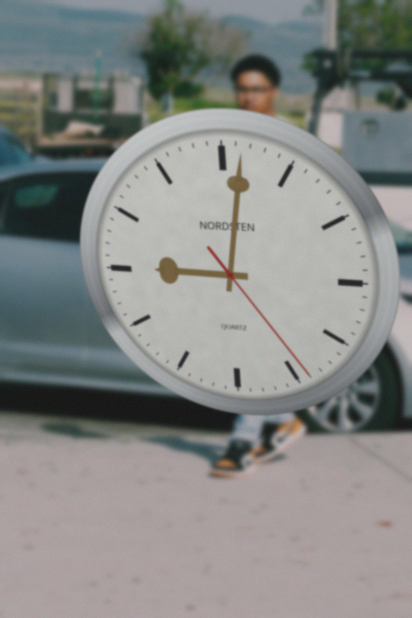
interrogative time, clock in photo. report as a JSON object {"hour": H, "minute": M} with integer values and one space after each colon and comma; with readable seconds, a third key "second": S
{"hour": 9, "minute": 1, "second": 24}
